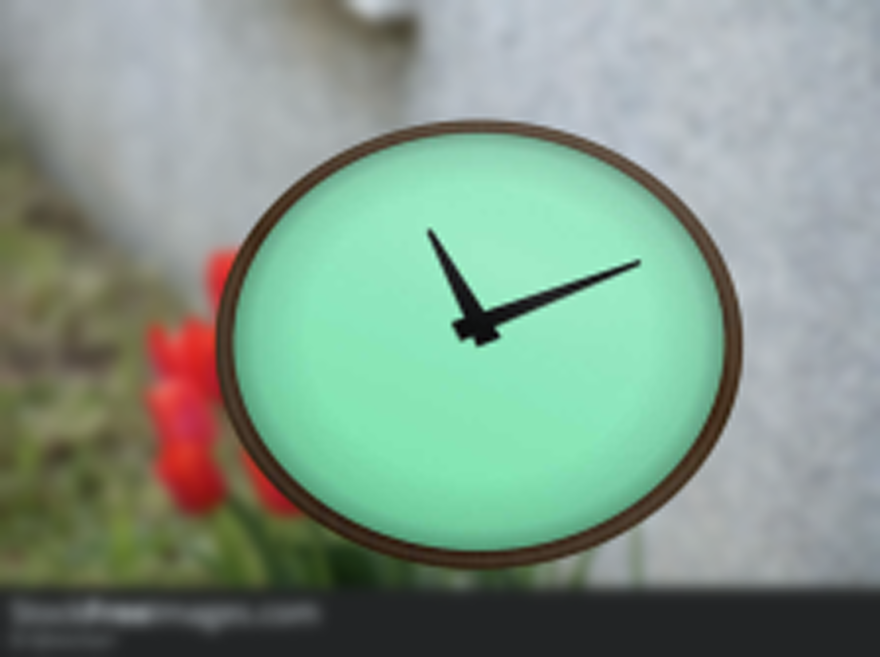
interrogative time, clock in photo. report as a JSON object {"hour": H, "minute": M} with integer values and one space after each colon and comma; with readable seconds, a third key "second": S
{"hour": 11, "minute": 11}
